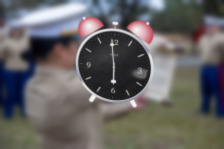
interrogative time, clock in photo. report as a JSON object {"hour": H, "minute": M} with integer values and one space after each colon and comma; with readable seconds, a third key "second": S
{"hour": 5, "minute": 59}
